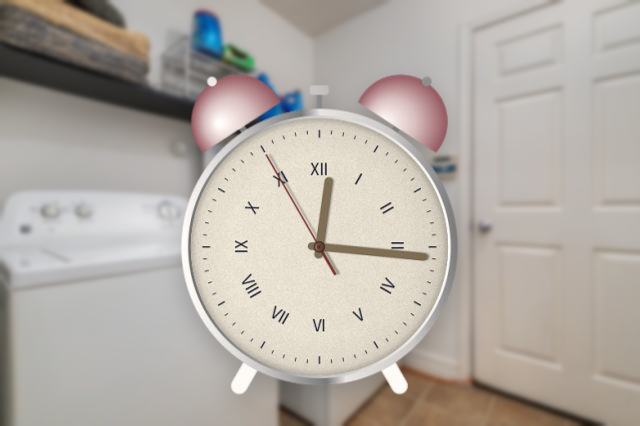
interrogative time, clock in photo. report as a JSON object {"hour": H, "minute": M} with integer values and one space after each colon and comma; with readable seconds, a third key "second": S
{"hour": 12, "minute": 15, "second": 55}
